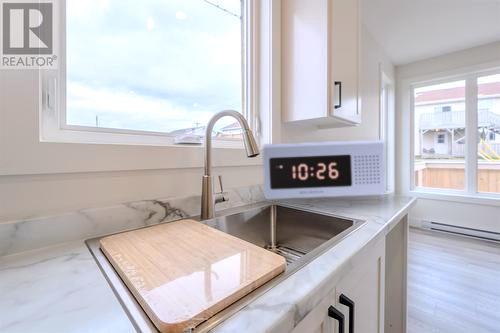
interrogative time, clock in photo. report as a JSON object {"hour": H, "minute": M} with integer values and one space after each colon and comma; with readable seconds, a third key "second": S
{"hour": 10, "minute": 26}
